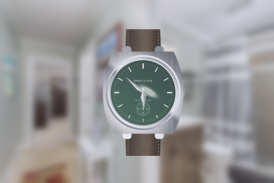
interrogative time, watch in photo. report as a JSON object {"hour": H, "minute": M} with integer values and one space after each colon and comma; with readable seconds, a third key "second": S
{"hour": 5, "minute": 52}
